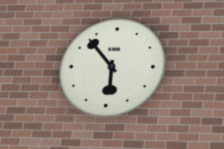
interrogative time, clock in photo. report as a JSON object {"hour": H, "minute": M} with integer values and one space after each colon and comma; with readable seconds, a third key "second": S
{"hour": 5, "minute": 53}
